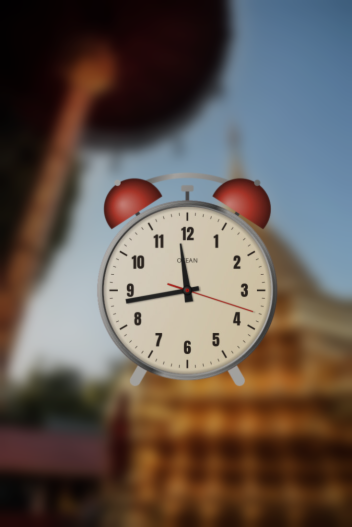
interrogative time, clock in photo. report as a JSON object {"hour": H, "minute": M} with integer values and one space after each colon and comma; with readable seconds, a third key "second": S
{"hour": 11, "minute": 43, "second": 18}
